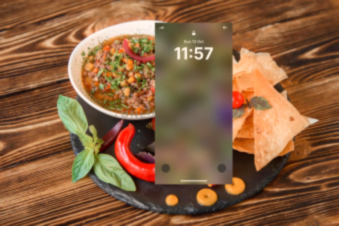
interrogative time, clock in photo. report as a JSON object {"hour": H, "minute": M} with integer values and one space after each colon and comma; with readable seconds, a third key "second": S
{"hour": 11, "minute": 57}
